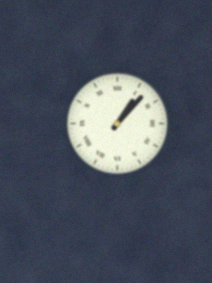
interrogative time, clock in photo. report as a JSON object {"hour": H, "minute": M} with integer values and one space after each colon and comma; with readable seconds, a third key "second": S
{"hour": 1, "minute": 7}
